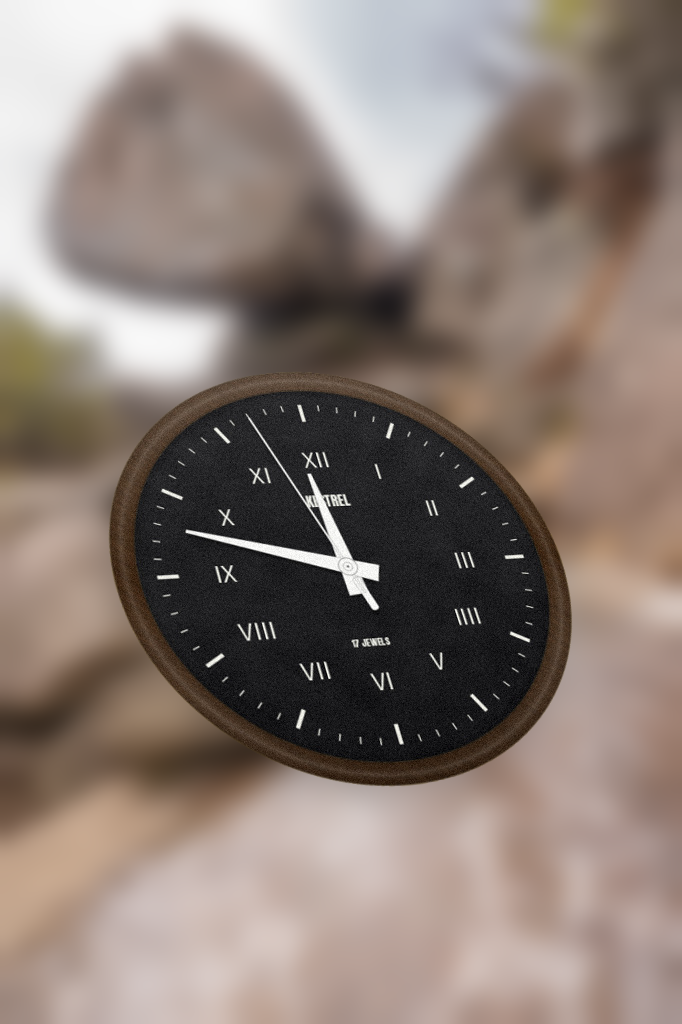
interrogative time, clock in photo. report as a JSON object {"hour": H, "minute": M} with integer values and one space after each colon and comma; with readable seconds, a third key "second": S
{"hour": 11, "minute": 47, "second": 57}
